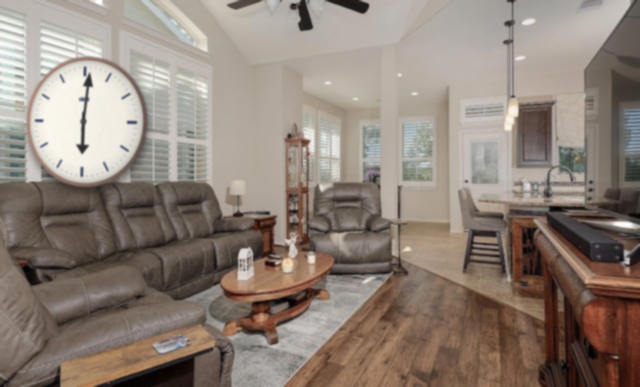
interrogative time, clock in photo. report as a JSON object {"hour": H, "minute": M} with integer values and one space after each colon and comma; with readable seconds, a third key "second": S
{"hour": 6, "minute": 1}
